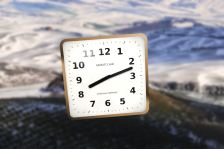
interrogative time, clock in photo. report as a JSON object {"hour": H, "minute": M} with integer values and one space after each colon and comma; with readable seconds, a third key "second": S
{"hour": 8, "minute": 12}
